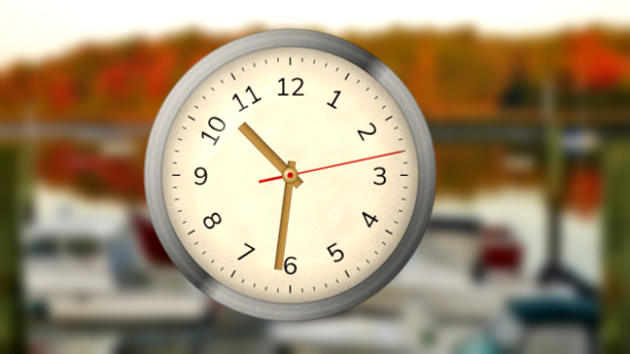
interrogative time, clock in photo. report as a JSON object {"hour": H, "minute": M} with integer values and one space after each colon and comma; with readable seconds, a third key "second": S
{"hour": 10, "minute": 31, "second": 13}
